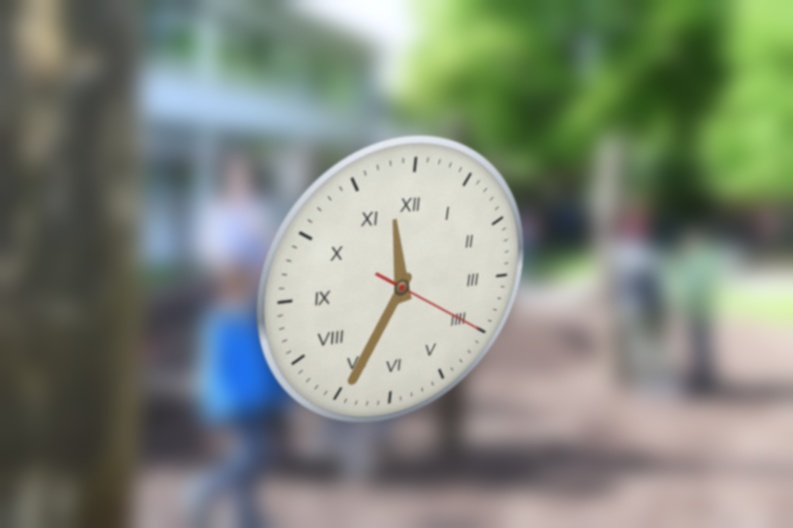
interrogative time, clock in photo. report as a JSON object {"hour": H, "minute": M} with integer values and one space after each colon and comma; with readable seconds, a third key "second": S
{"hour": 11, "minute": 34, "second": 20}
